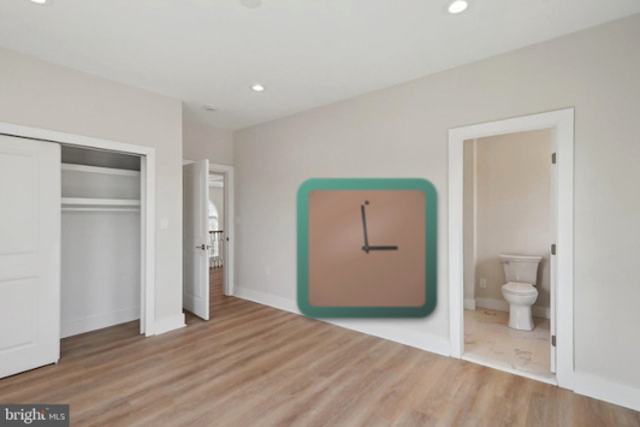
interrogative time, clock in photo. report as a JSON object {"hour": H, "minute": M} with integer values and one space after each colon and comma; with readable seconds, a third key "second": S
{"hour": 2, "minute": 59}
